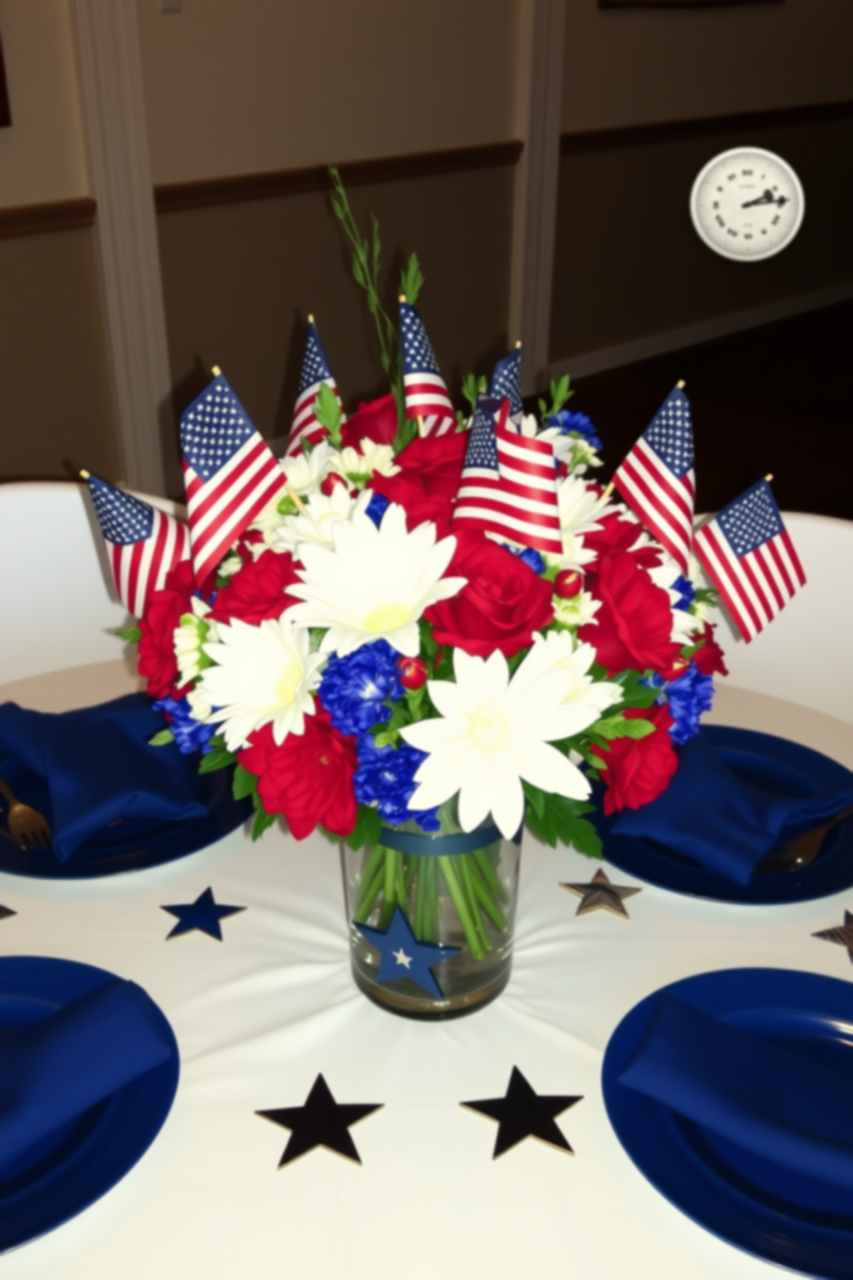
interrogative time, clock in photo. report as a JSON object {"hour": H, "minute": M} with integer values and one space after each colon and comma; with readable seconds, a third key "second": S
{"hour": 2, "minute": 14}
